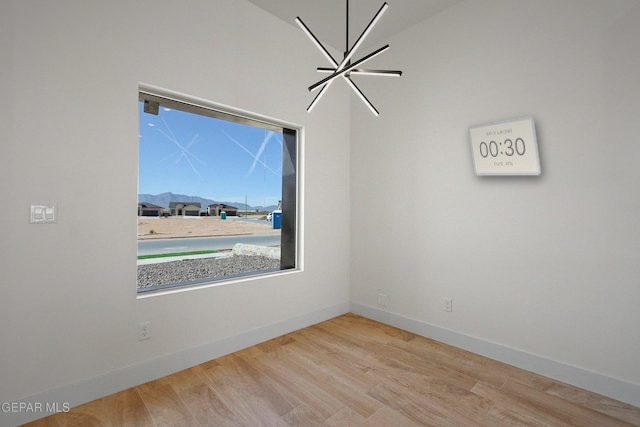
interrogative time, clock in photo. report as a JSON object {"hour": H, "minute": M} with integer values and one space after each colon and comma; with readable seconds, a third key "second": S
{"hour": 0, "minute": 30}
